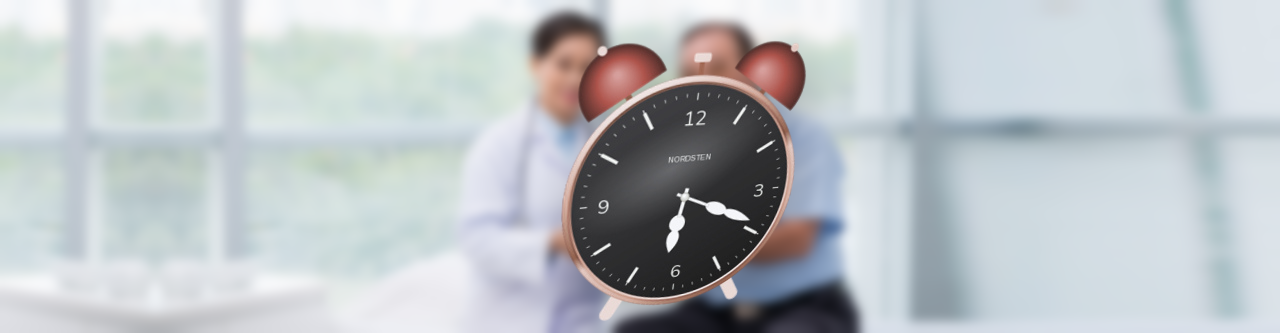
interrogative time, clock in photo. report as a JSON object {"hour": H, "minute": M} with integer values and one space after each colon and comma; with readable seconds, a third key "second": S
{"hour": 6, "minute": 19}
